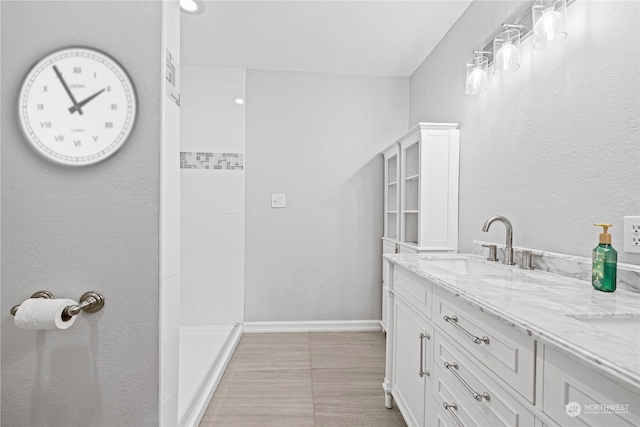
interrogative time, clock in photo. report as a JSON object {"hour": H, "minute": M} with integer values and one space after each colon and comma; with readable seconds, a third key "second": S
{"hour": 1, "minute": 55}
